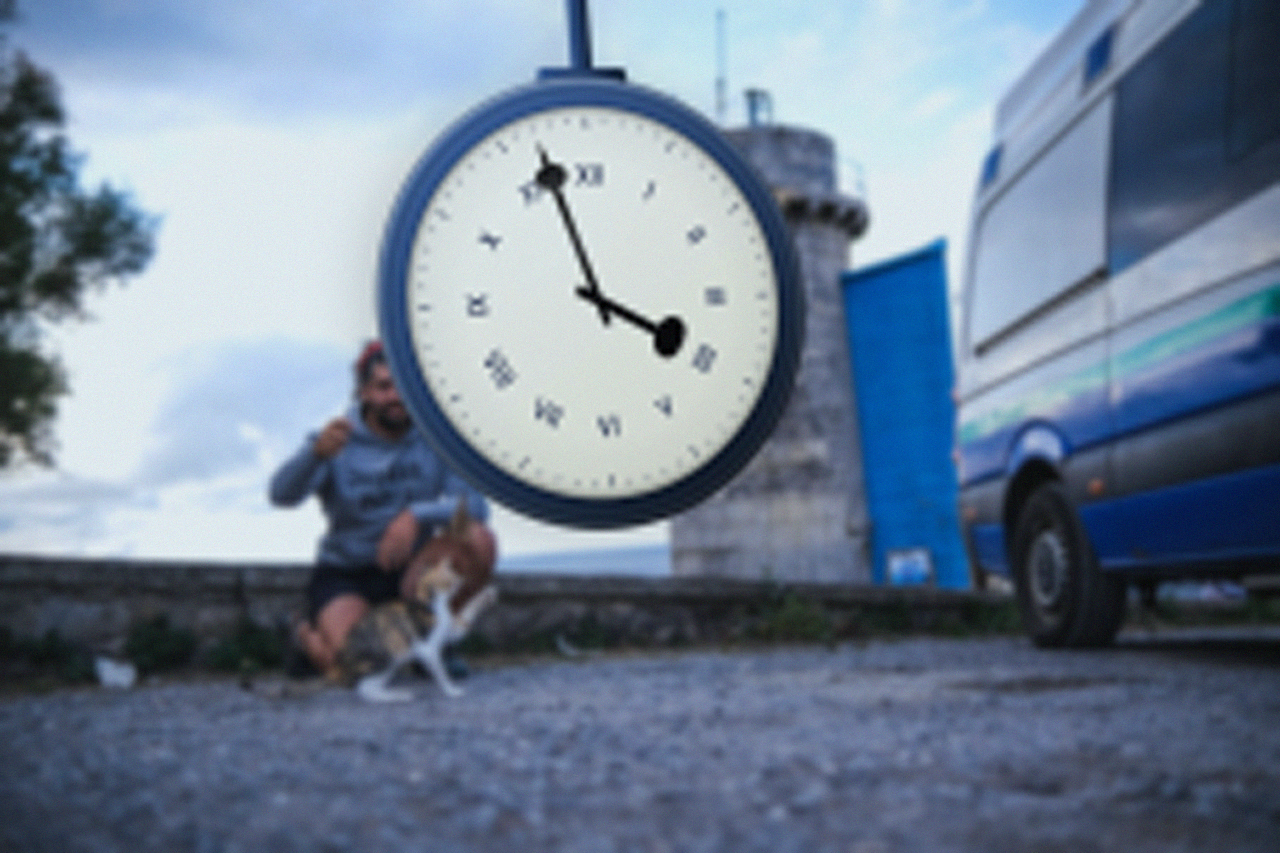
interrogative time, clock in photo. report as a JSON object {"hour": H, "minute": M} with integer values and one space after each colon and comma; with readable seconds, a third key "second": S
{"hour": 3, "minute": 57}
